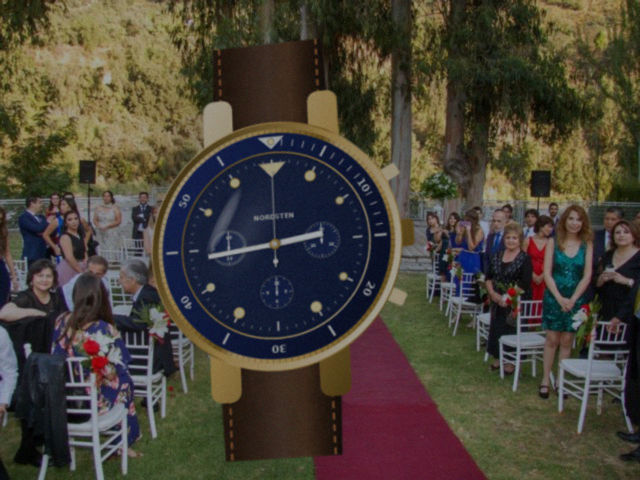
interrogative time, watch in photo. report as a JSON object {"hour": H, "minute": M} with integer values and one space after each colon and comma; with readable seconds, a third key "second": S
{"hour": 2, "minute": 44}
